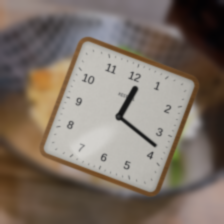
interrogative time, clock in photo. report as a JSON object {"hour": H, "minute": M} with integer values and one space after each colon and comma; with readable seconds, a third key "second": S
{"hour": 12, "minute": 18}
